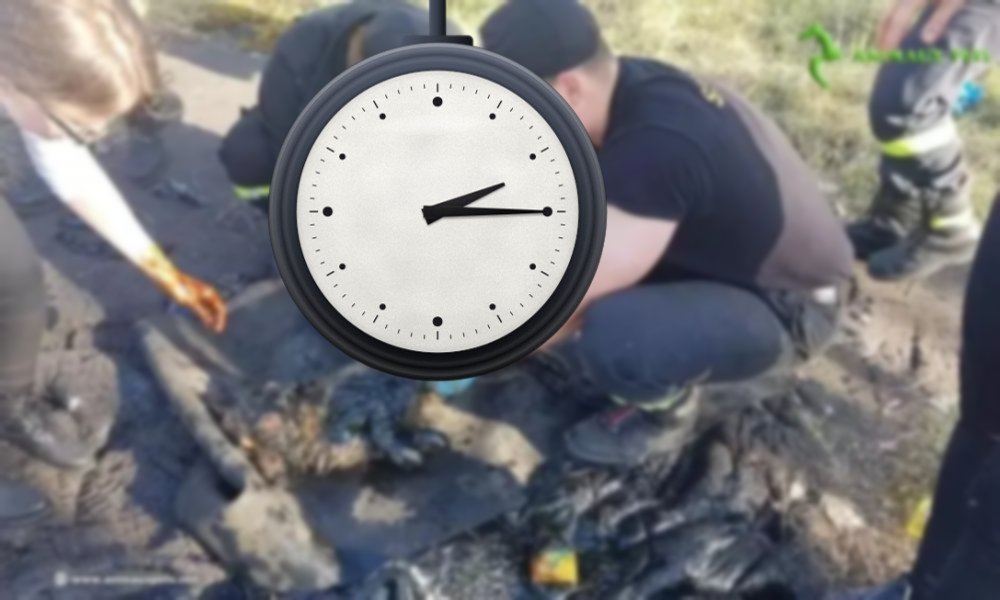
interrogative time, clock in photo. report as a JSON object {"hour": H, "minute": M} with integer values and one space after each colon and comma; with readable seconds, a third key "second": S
{"hour": 2, "minute": 15}
